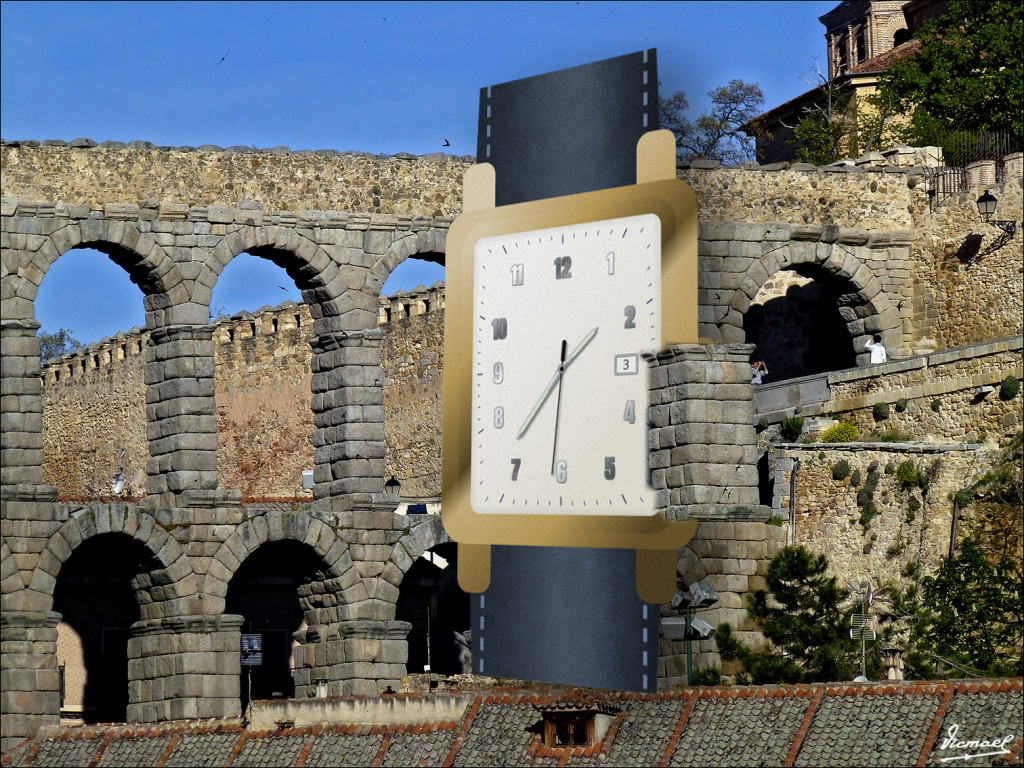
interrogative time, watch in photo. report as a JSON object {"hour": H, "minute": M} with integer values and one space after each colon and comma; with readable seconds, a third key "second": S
{"hour": 1, "minute": 36, "second": 31}
